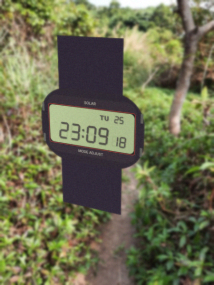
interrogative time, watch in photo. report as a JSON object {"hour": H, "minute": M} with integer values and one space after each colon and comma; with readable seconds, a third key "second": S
{"hour": 23, "minute": 9, "second": 18}
